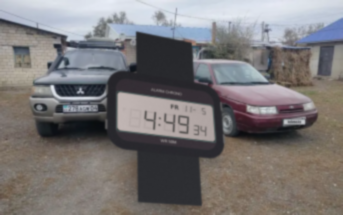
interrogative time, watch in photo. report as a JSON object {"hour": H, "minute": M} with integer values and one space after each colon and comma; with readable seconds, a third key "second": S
{"hour": 4, "minute": 49}
